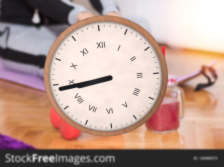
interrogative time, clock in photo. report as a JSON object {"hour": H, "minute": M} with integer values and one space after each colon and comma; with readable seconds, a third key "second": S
{"hour": 8, "minute": 44}
